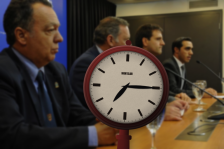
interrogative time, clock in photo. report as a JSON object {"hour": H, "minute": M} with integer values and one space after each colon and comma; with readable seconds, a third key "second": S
{"hour": 7, "minute": 15}
